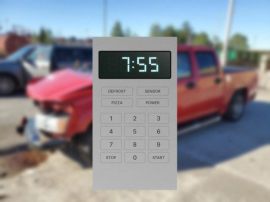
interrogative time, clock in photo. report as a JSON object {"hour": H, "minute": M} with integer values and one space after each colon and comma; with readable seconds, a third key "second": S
{"hour": 7, "minute": 55}
